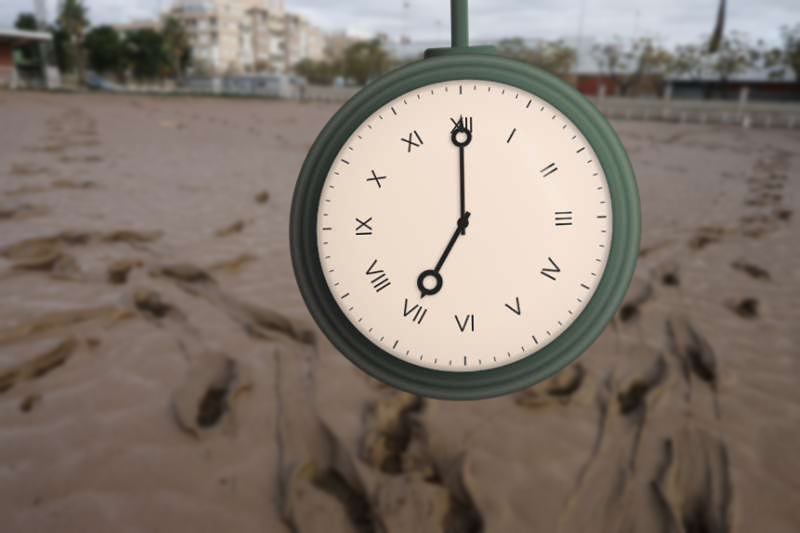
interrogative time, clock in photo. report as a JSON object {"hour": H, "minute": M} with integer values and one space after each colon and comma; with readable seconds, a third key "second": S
{"hour": 7, "minute": 0}
